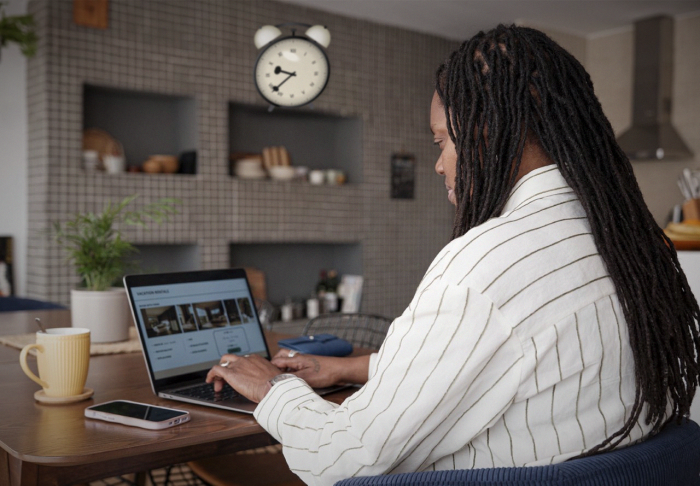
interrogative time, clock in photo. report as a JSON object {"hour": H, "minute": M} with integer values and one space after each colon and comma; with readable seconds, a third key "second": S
{"hour": 9, "minute": 38}
